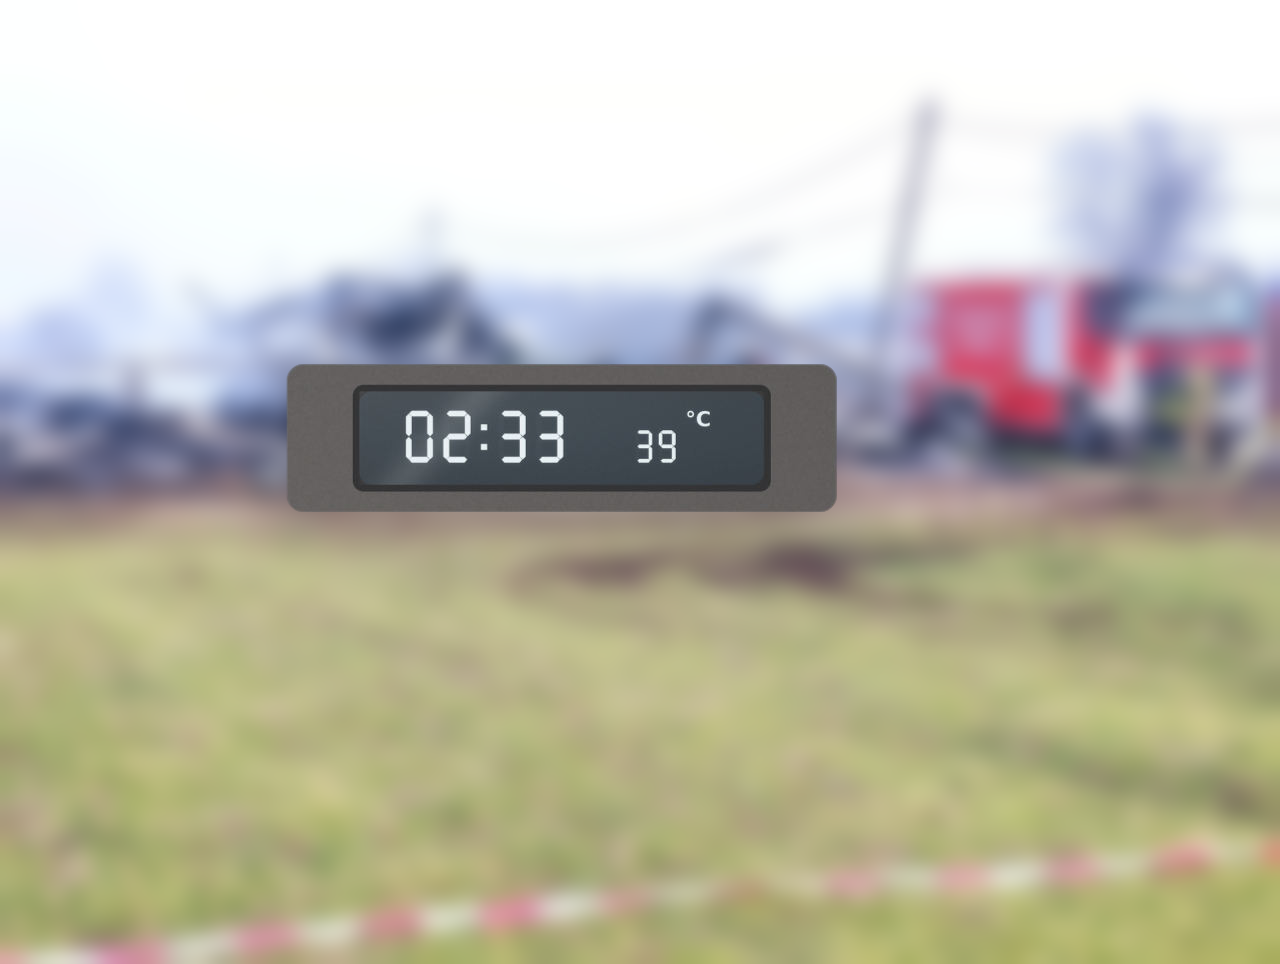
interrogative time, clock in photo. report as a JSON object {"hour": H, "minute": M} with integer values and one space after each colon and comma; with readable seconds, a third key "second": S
{"hour": 2, "minute": 33}
